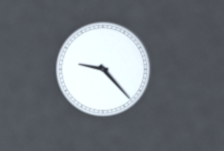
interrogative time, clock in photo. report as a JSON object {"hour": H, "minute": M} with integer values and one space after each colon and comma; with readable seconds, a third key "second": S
{"hour": 9, "minute": 23}
